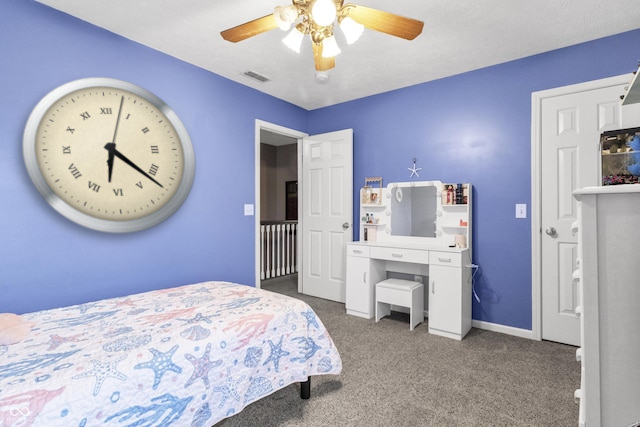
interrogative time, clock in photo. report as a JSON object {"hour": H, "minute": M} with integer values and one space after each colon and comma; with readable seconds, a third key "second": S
{"hour": 6, "minute": 22, "second": 3}
